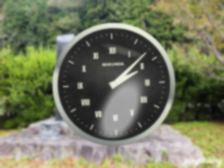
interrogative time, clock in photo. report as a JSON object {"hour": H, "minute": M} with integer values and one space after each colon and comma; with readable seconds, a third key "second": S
{"hour": 2, "minute": 8}
